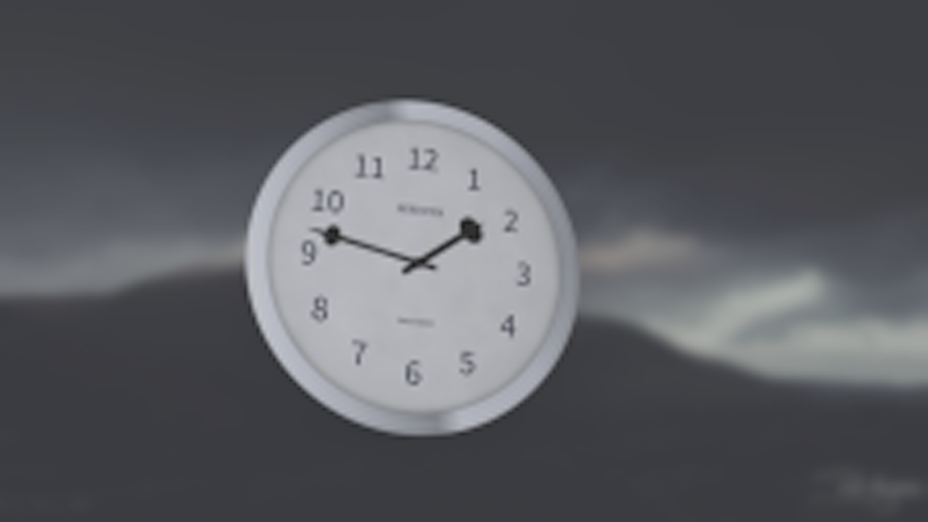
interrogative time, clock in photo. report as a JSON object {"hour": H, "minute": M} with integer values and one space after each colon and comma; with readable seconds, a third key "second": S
{"hour": 1, "minute": 47}
